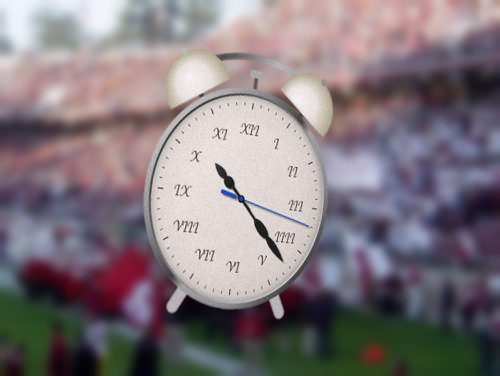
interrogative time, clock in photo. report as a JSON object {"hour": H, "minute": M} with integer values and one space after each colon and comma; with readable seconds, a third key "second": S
{"hour": 10, "minute": 22, "second": 17}
